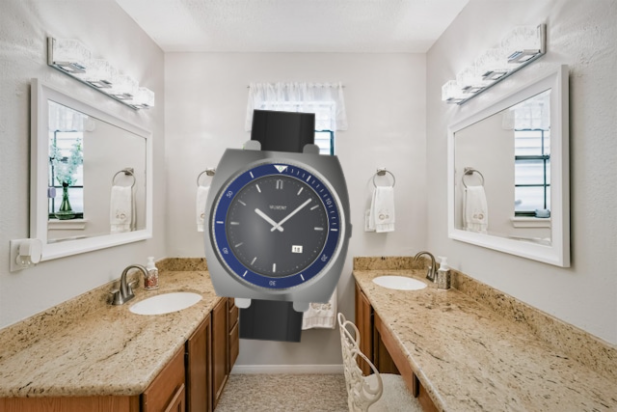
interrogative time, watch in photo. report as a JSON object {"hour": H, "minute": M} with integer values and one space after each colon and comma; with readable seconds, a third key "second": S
{"hour": 10, "minute": 8}
